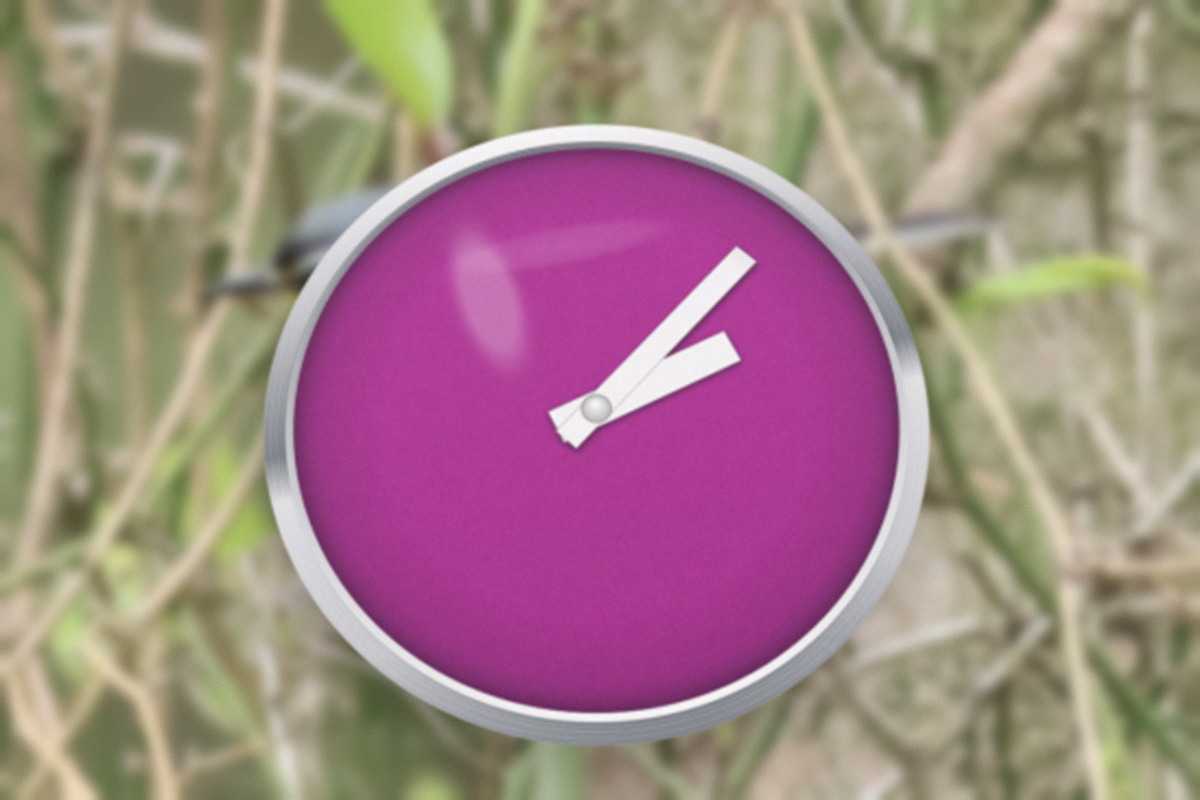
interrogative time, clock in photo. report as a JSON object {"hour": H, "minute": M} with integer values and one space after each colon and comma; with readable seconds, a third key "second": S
{"hour": 2, "minute": 7}
